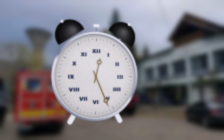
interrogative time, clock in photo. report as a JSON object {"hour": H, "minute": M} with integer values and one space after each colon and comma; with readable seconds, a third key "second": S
{"hour": 12, "minute": 26}
